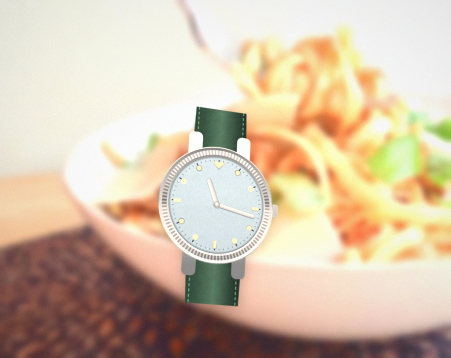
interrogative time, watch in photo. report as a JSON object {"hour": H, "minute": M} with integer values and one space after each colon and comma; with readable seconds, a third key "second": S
{"hour": 11, "minute": 17}
